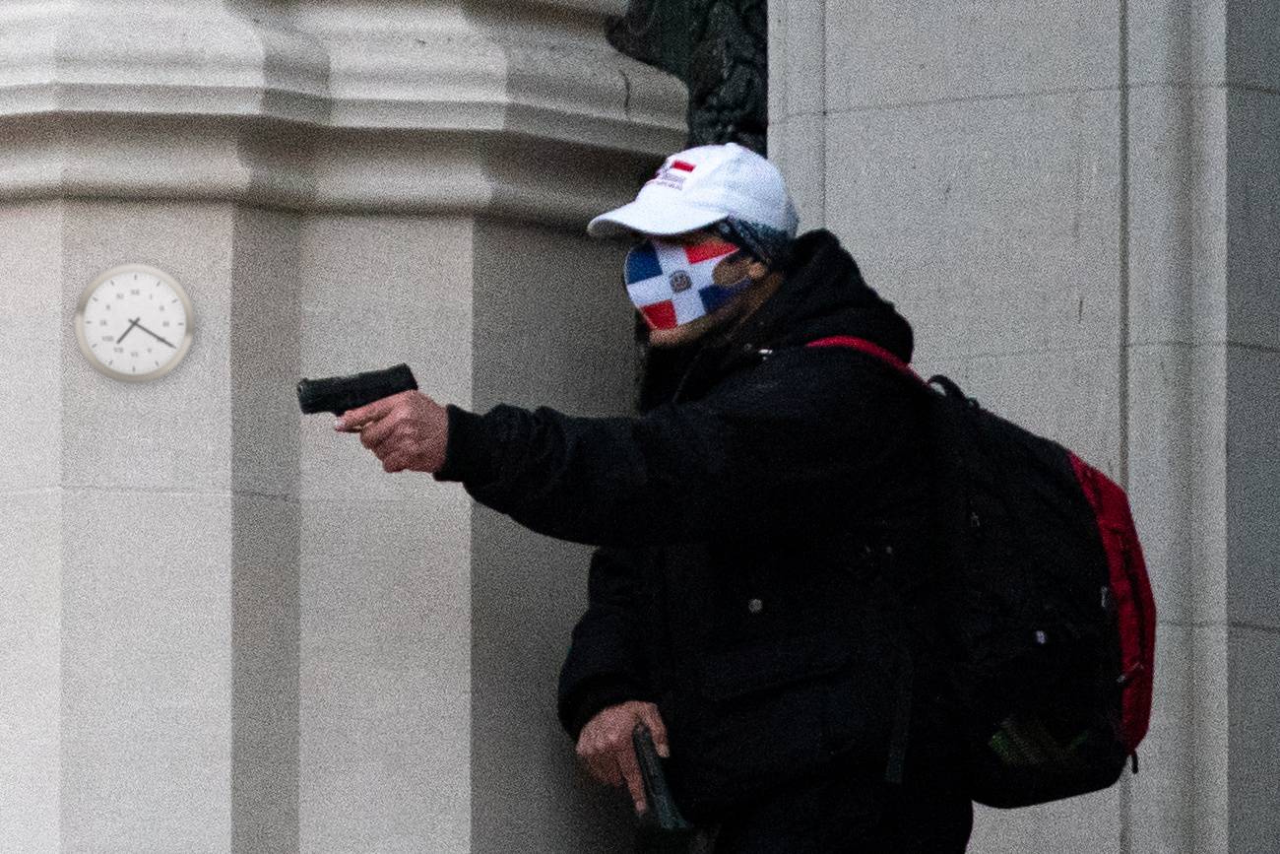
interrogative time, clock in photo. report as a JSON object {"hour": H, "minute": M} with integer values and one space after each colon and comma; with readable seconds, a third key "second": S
{"hour": 7, "minute": 20}
